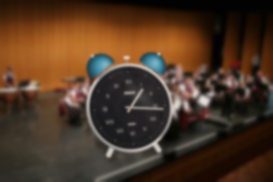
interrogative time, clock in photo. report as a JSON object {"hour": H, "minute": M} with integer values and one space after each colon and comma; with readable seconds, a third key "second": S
{"hour": 1, "minute": 16}
